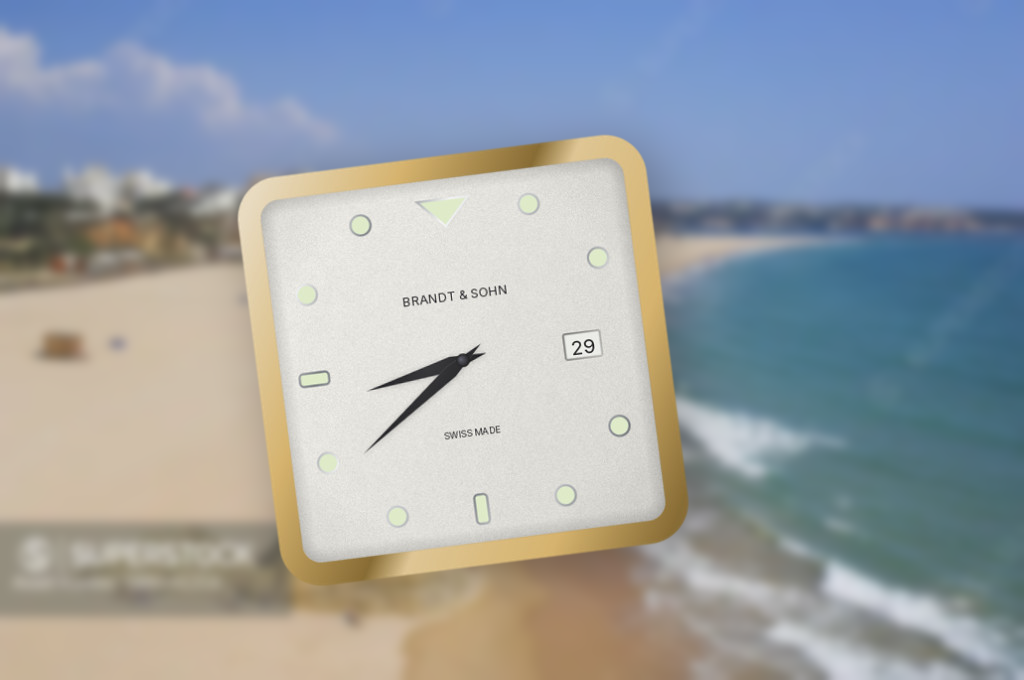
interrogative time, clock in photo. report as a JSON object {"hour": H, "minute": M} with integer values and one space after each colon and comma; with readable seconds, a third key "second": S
{"hour": 8, "minute": 39}
